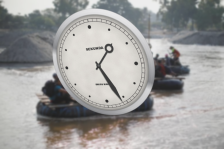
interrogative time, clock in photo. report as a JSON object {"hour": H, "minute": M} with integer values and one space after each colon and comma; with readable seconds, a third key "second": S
{"hour": 1, "minute": 26}
